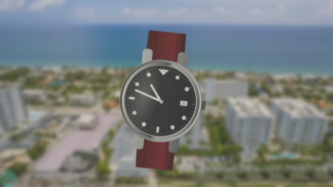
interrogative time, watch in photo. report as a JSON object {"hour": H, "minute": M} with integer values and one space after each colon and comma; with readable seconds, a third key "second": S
{"hour": 10, "minute": 48}
